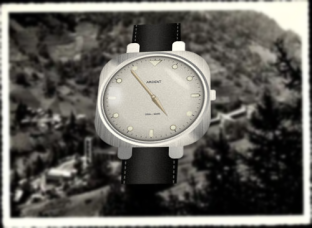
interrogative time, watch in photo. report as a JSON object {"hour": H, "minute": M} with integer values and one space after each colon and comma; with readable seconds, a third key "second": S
{"hour": 4, "minute": 54}
